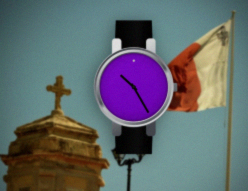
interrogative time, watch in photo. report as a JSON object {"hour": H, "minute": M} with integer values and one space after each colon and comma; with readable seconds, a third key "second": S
{"hour": 10, "minute": 25}
